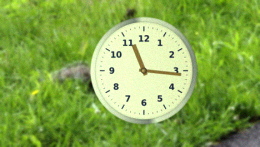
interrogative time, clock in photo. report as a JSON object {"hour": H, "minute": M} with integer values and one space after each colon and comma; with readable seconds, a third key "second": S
{"hour": 11, "minute": 16}
